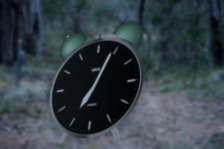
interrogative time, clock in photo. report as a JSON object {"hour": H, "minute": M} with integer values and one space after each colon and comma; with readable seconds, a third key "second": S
{"hour": 7, "minute": 4}
